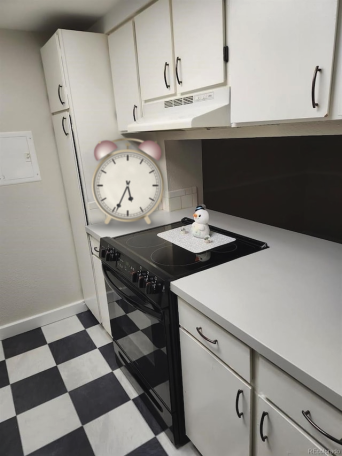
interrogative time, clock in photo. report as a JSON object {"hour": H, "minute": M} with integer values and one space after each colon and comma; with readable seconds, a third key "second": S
{"hour": 5, "minute": 34}
